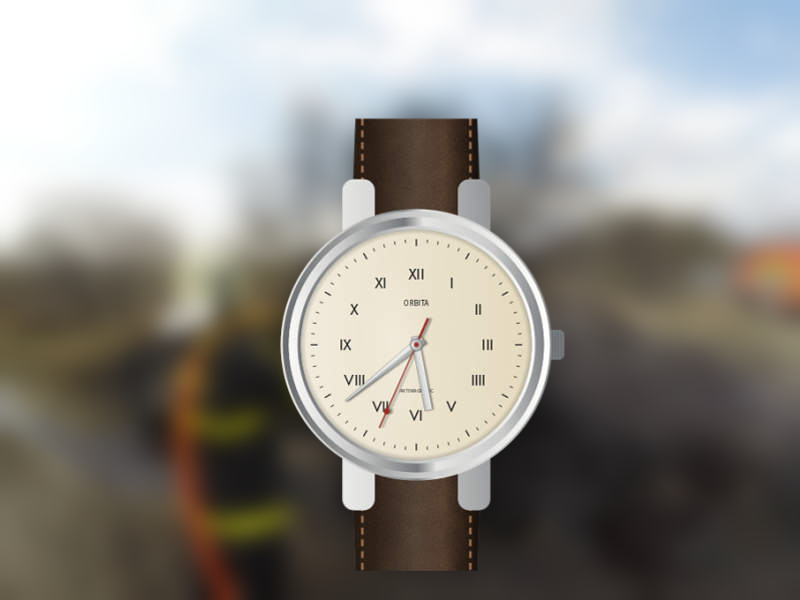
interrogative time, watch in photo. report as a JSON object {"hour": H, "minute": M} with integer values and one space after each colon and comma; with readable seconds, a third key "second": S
{"hour": 5, "minute": 38, "second": 34}
